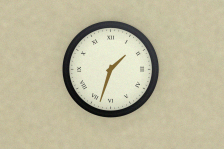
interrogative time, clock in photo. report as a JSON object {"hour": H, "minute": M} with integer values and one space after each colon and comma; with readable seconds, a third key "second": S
{"hour": 1, "minute": 33}
